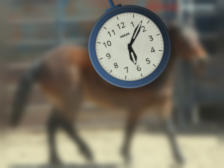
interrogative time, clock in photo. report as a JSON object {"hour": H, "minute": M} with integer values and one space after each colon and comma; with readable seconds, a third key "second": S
{"hour": 6, "minute": 8}
